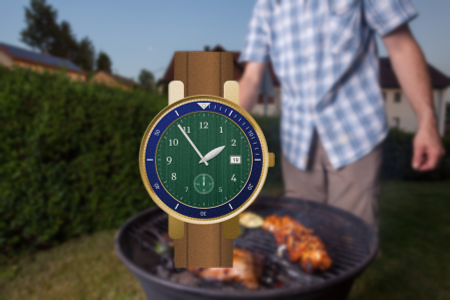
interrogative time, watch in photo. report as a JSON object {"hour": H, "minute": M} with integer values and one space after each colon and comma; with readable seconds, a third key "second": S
{"hour": 1, "minute": 54}
